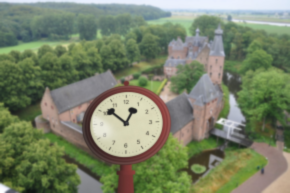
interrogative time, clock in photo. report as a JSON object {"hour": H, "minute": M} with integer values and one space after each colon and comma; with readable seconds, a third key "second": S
{"hour": 12, "minute": 52}
